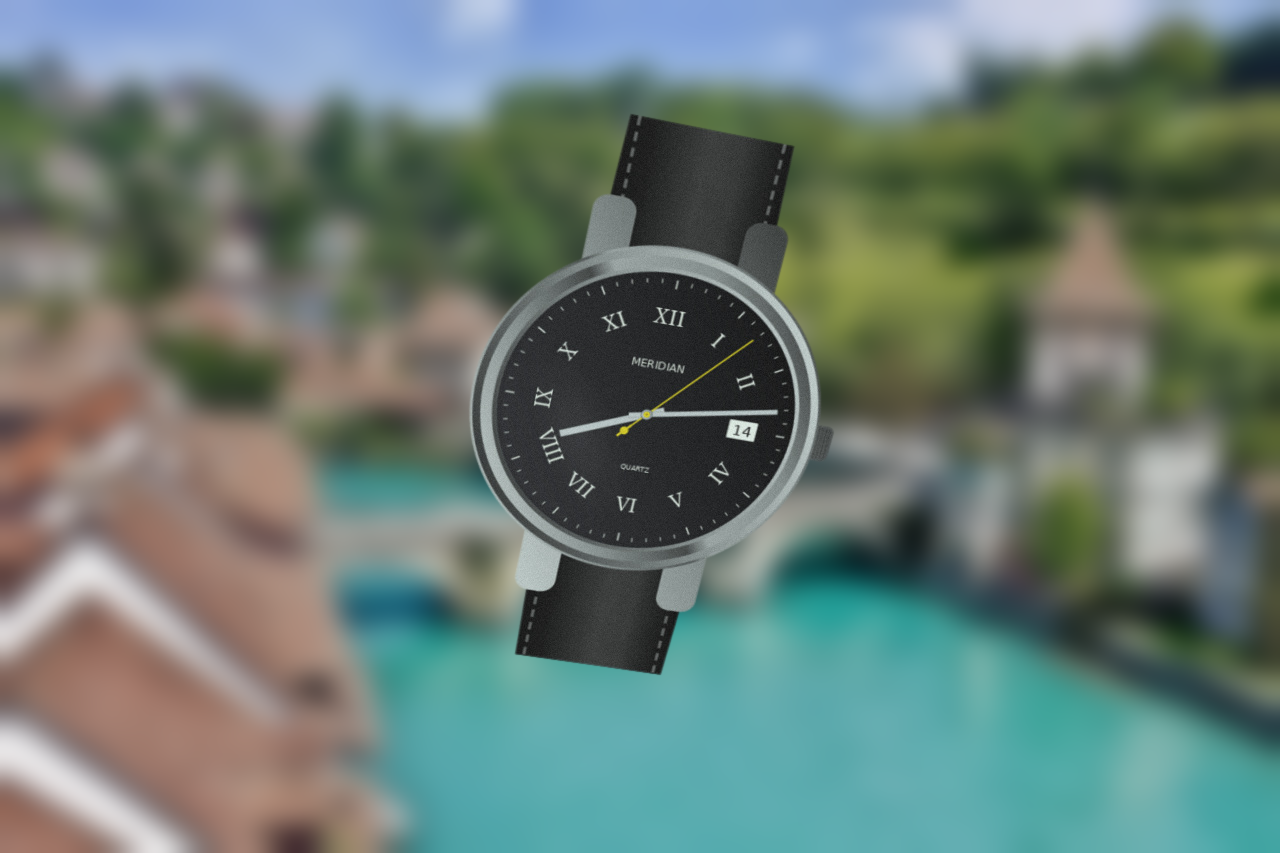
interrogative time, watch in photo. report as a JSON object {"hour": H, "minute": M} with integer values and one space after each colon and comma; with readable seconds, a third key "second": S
{"hour": 8, "minute": 13, "second": 7}
